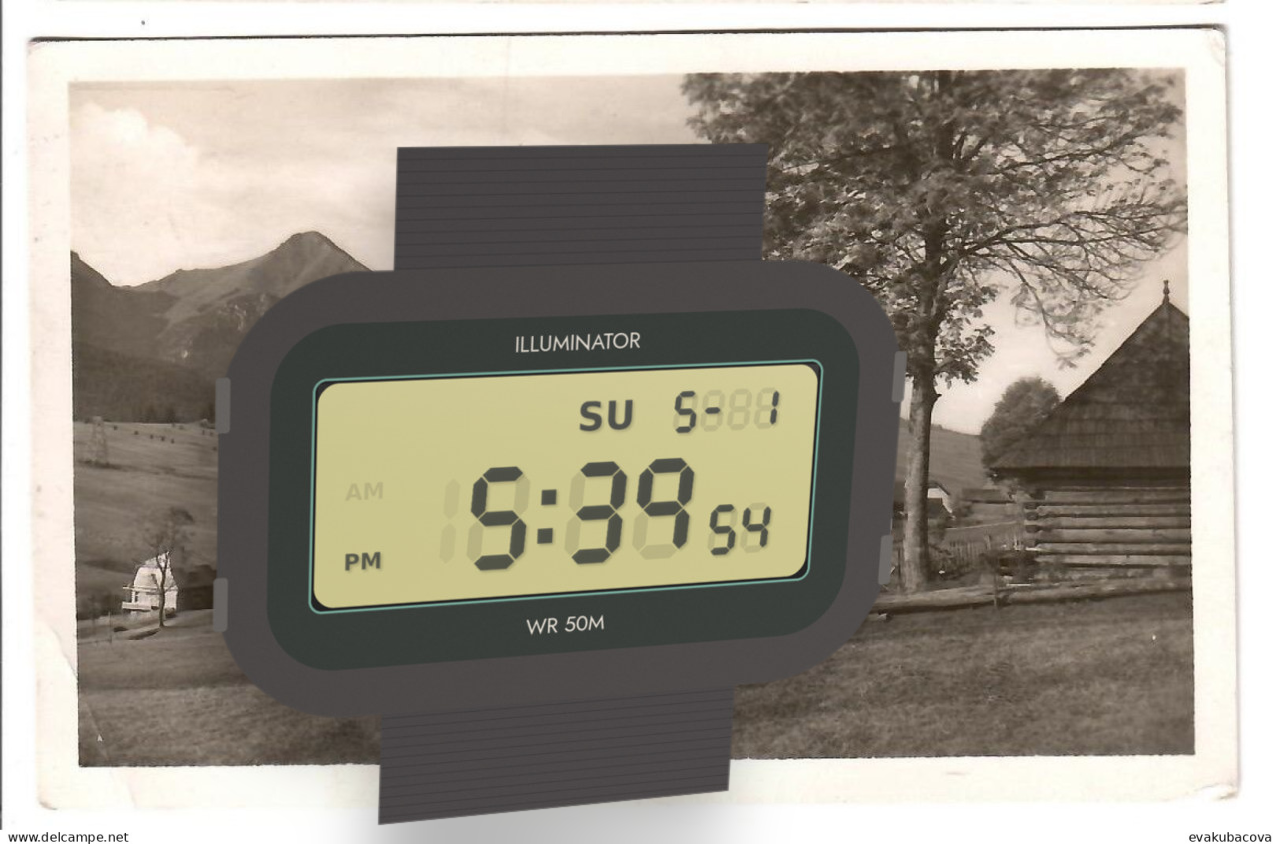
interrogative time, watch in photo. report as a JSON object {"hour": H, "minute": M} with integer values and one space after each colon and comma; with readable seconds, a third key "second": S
{"hour": 5, "minute": 39, "second": 54}
